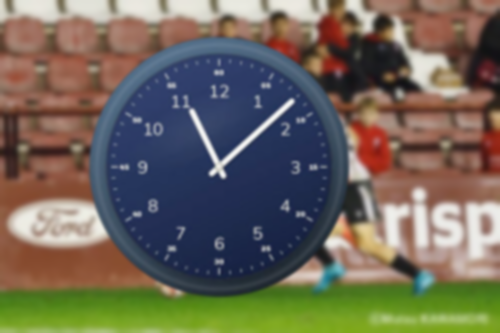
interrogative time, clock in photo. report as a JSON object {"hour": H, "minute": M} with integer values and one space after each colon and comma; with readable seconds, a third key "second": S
{"hour": 11, "minute": 8}
